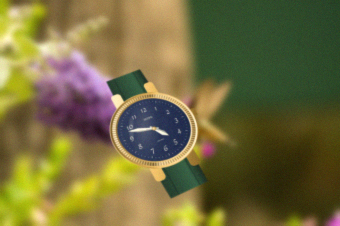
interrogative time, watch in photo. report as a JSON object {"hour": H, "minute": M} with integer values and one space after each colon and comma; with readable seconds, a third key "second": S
{"hour": 4, "minute": 48}
